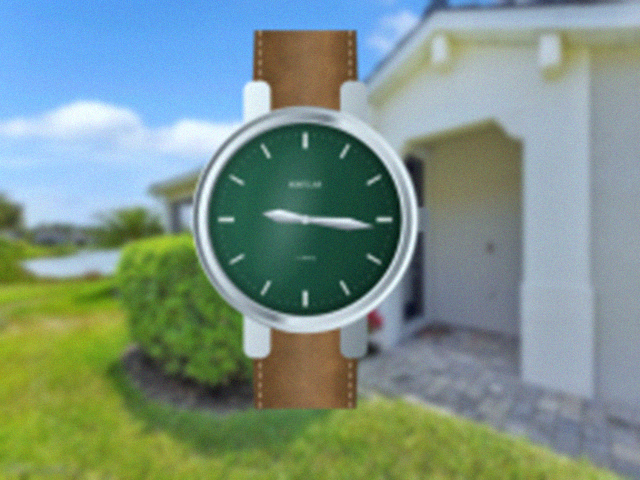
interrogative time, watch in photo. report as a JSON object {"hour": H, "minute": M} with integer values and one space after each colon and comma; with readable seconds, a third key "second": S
{"hour": 9, "minute": 16}
